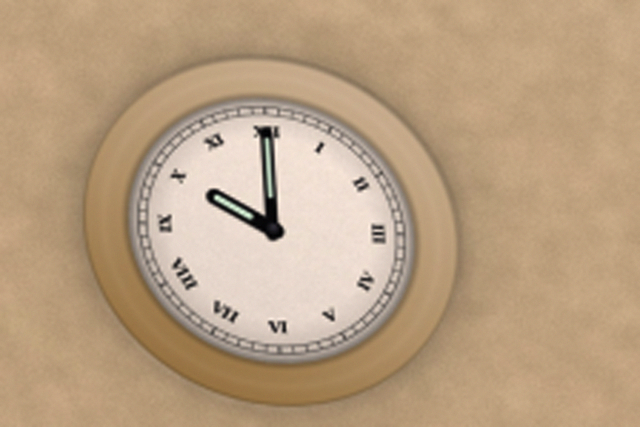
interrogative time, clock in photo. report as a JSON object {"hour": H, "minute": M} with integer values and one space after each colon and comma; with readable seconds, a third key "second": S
{"hour": 10, "minute": 0}
